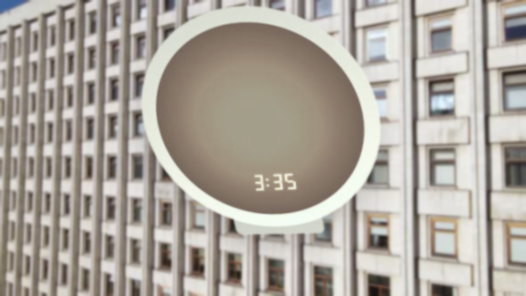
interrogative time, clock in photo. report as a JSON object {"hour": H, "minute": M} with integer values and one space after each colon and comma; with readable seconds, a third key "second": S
{"hour": 3, "minute": 35}
